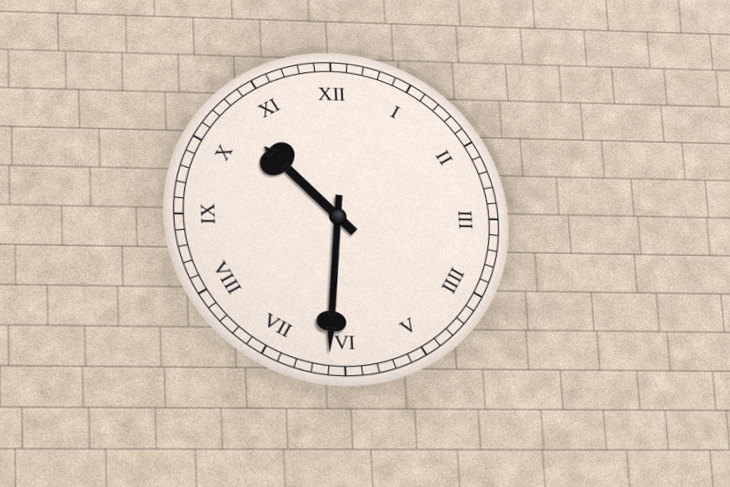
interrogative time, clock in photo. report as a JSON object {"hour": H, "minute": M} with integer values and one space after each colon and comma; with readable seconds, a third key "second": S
{"hour": 10, "minute": 31}
